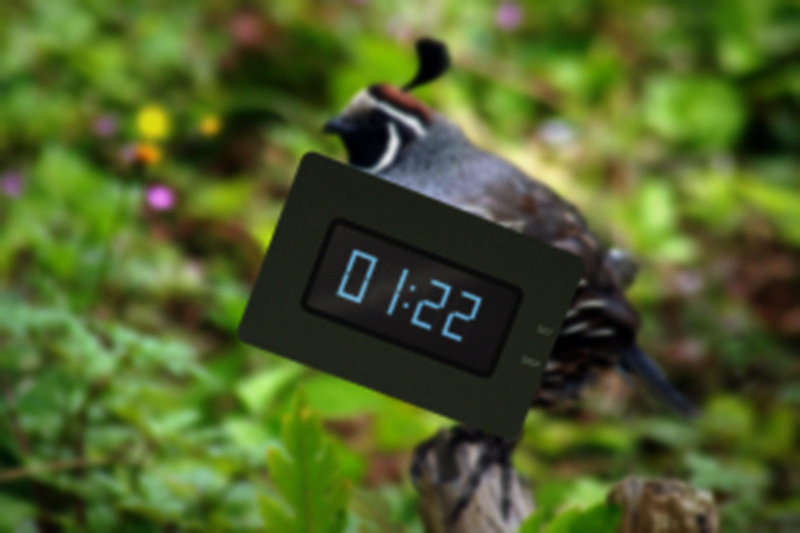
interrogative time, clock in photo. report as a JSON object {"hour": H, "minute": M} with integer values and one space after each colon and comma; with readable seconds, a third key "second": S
{"hour": 1, "minute": 22}
